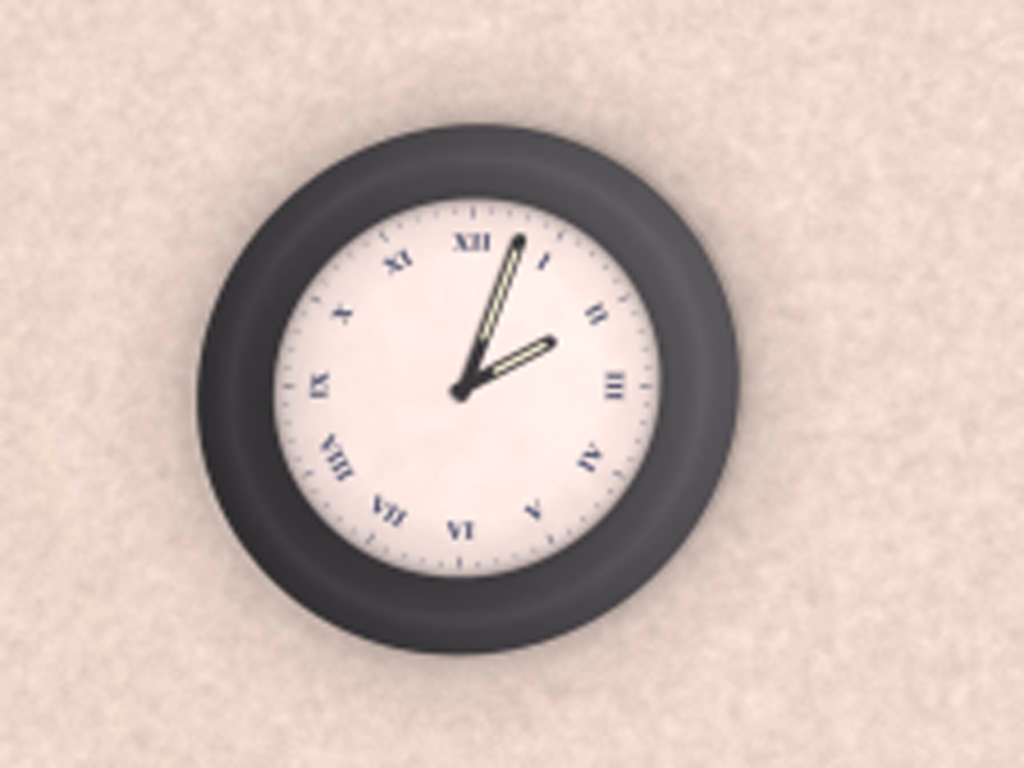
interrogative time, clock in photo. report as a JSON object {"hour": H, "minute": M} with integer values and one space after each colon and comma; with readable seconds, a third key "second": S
{"hour": 2, "minute": 3}
